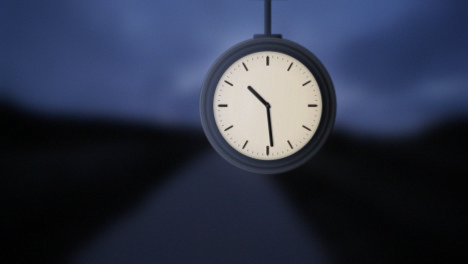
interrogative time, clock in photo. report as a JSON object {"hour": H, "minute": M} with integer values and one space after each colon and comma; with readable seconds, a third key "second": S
{"hour": 10, "minute": 29}
